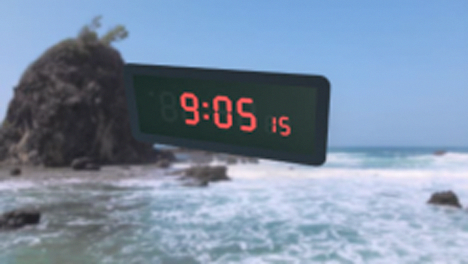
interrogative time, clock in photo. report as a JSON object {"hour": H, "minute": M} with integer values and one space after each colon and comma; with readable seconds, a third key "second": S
{"hour": 9, "minute": 5, "second": 15}
